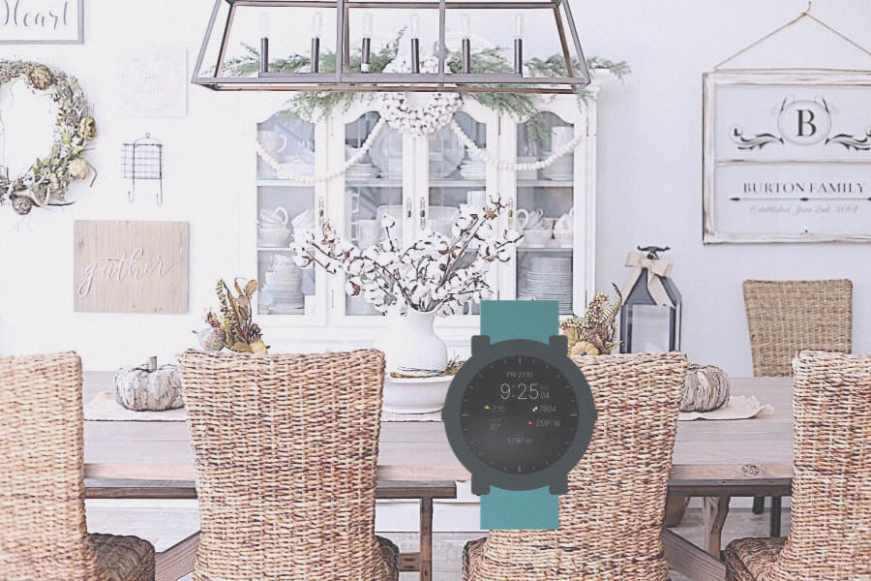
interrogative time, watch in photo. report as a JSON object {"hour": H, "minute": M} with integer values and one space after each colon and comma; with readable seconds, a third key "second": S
{"hour": 9, "minute": 25, "second": 4}
